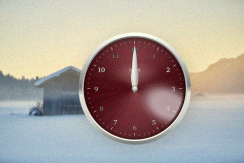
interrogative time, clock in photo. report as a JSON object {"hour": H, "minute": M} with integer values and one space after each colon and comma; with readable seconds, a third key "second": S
{"hour": 12, "minute": 0}
